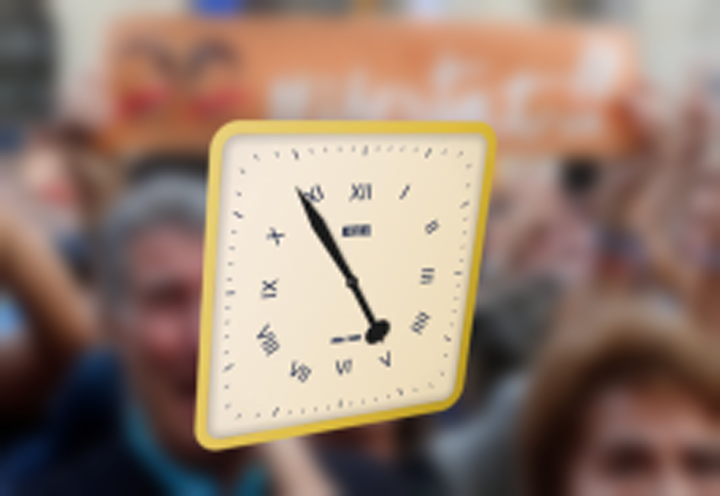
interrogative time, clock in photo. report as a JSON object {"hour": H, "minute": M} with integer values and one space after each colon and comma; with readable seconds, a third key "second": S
{"hour": 4, "minute": 54}
